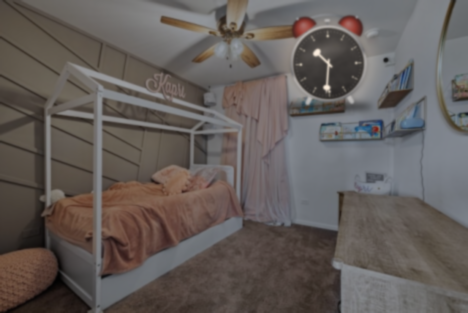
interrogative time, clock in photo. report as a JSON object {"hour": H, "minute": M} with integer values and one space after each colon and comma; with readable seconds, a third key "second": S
{"hour": 10, "minute": 31}
